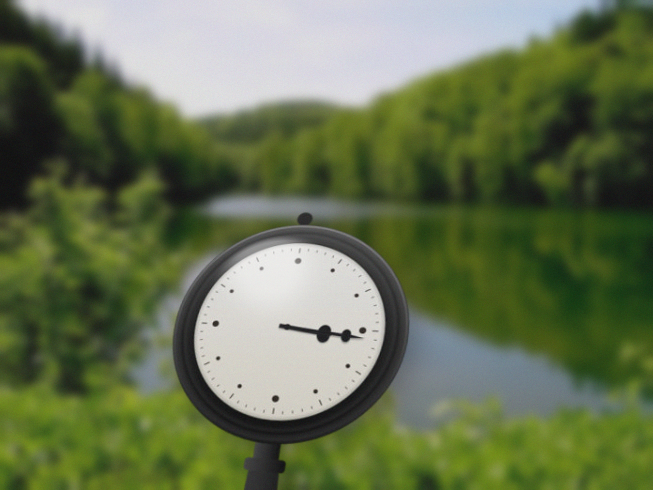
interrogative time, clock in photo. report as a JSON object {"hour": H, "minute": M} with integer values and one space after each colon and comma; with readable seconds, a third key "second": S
{"hour": 3, "minute": 16}
